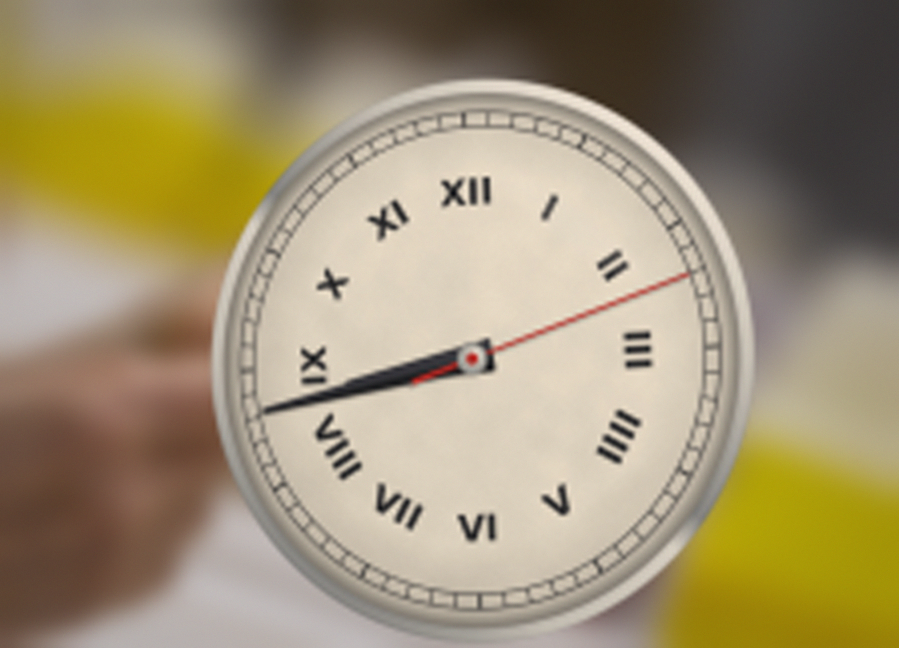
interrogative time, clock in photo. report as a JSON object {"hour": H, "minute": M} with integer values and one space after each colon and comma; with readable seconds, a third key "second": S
{"hour": 8, "minute": 43, "second": 12}
